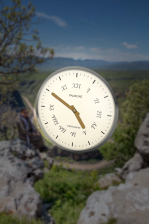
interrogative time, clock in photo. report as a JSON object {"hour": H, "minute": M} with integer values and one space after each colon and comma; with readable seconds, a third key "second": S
{"hour": 4, "minute": 50}
